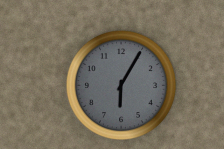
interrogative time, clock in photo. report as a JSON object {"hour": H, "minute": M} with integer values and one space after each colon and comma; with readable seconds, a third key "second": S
{"hour": 6, "minute": 5}
